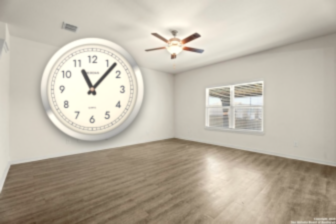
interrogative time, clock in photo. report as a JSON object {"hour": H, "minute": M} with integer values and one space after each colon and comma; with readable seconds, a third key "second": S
{"hour": 11, "minute": 7}
